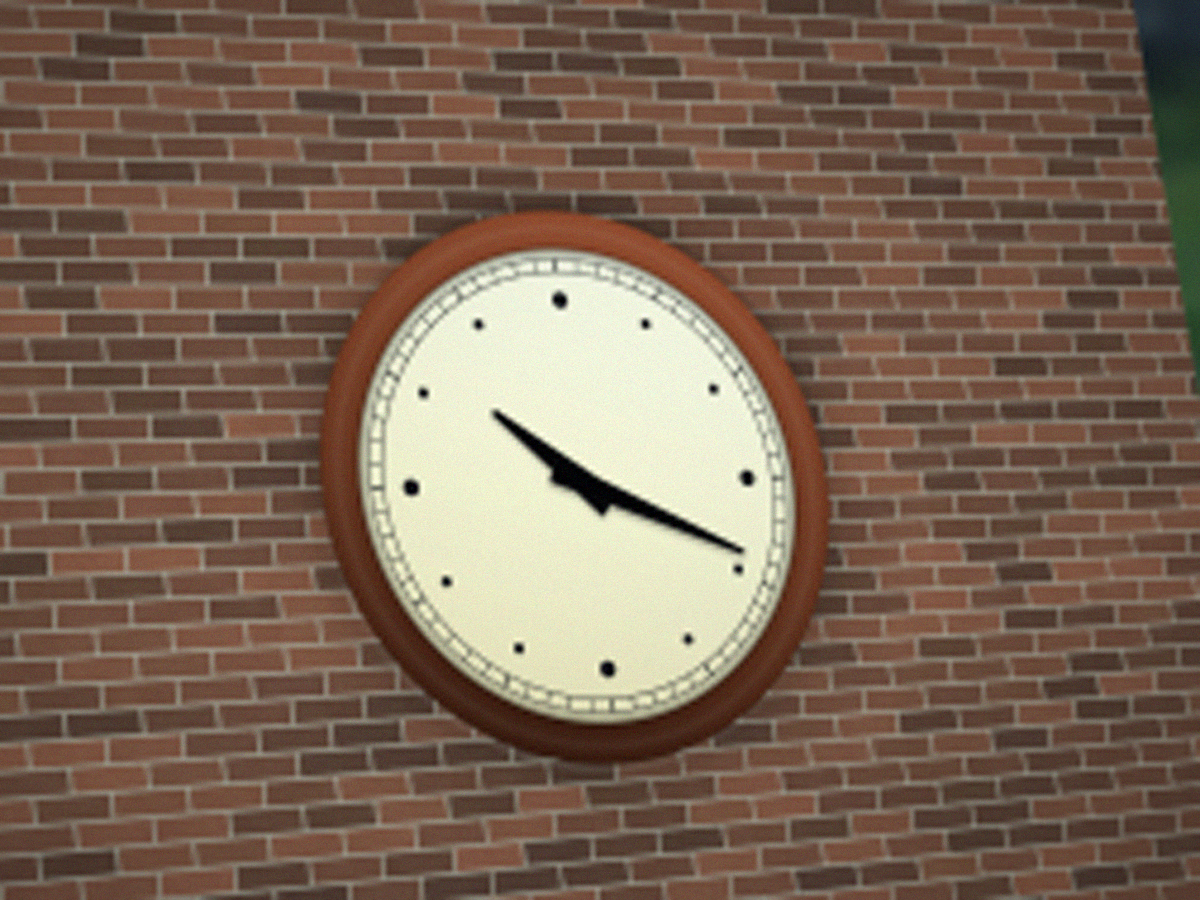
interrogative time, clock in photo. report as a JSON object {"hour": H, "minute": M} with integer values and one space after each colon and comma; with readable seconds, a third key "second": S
{"hour": 10, "minute": 19}
